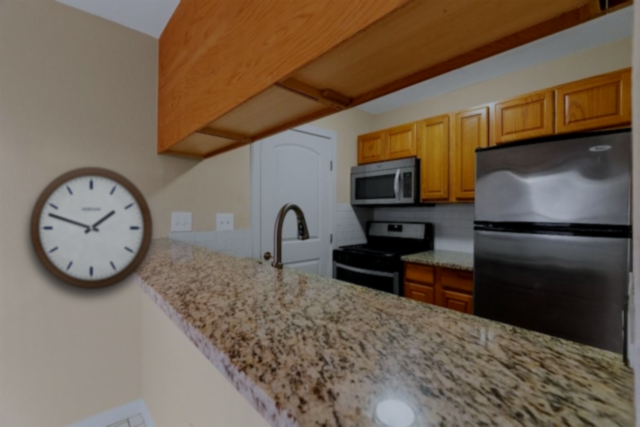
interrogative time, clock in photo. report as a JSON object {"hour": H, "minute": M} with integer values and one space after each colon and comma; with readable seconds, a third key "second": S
{"hour": 1, "minute": 48}
